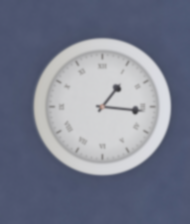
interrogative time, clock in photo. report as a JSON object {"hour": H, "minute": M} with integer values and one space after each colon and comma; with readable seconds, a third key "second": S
{"hour": 1, "minute": 16}
